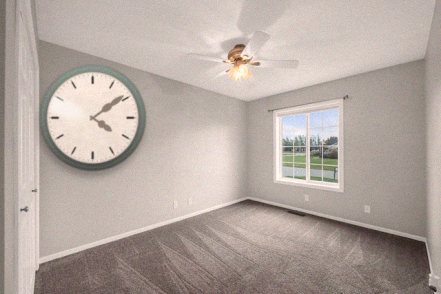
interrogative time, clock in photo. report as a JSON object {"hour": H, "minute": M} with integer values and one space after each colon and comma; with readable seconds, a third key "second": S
{"hour": 4, "minute": 9}
